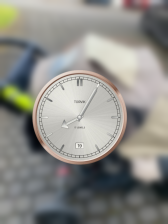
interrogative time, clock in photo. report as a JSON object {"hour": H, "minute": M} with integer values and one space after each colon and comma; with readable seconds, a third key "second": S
{"hour": 8, "minute": 5}
